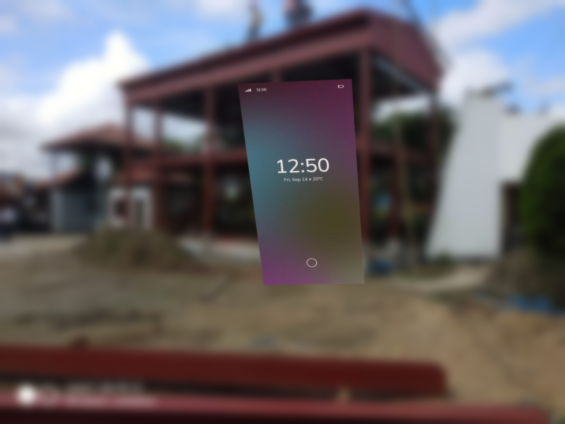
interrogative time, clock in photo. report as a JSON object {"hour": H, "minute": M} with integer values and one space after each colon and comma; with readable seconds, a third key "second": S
{"hour": 12, "minute": 50}
